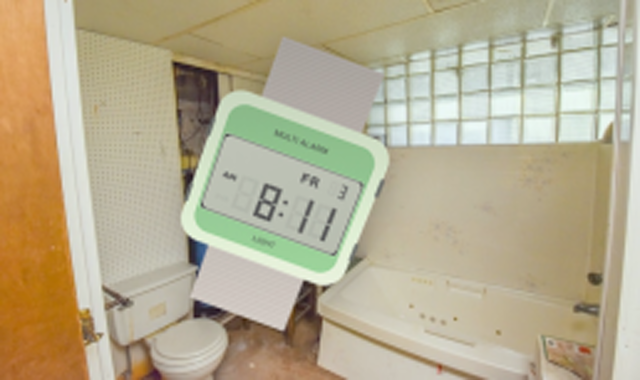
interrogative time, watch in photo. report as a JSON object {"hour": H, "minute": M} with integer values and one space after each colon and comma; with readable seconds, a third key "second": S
{"hour": 8, "minute": 11}
